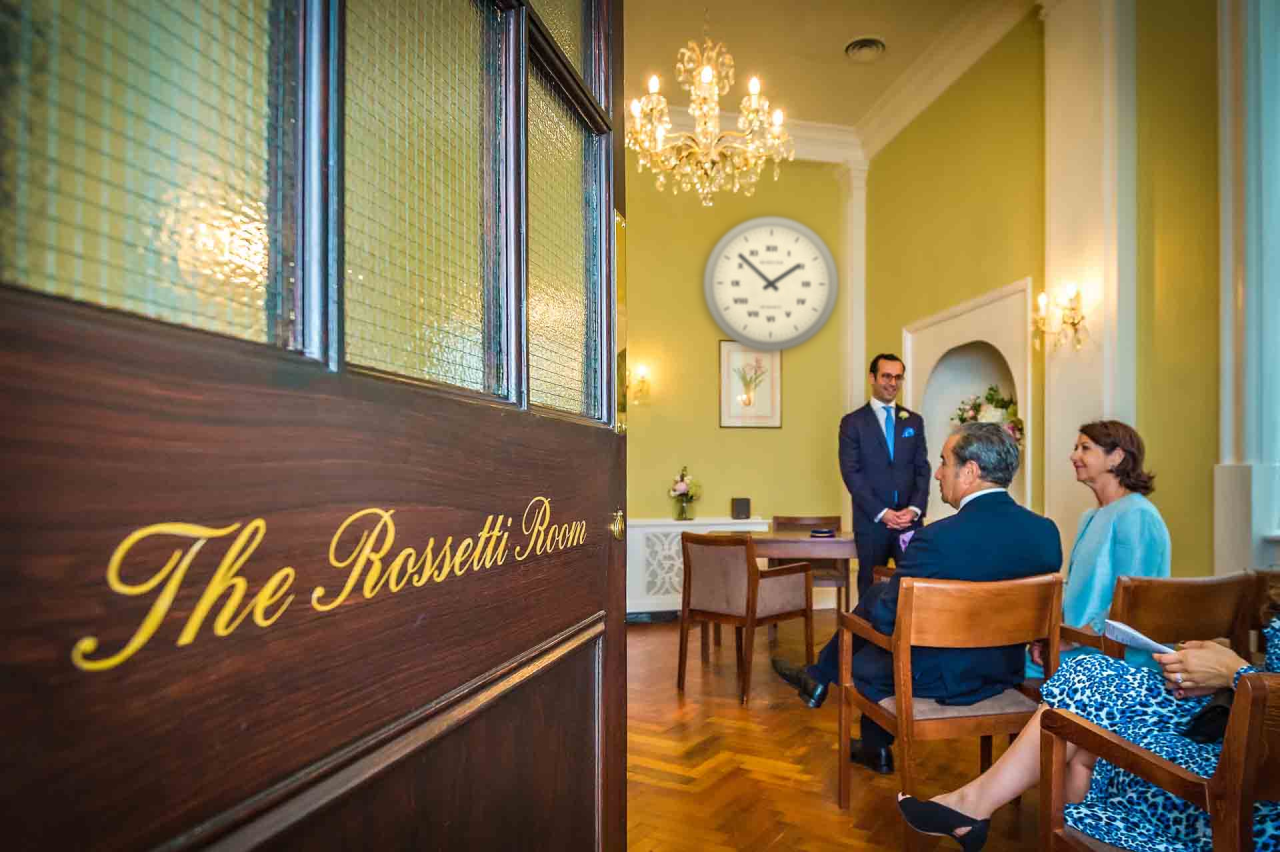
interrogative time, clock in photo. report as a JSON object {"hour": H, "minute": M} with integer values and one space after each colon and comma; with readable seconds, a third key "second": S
{"hour": 1, "minute": 52}
